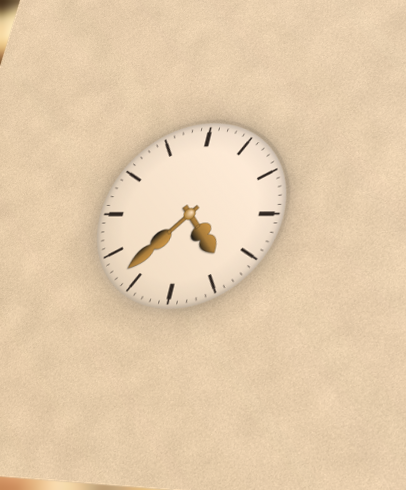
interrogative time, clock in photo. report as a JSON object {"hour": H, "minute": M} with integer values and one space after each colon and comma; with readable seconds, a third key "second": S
{"hour": 4, "minute": 37}
